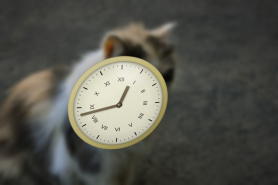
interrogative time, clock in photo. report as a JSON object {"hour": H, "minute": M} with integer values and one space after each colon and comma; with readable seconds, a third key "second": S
{"hour": 12, "minute": 43}
